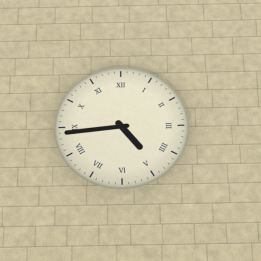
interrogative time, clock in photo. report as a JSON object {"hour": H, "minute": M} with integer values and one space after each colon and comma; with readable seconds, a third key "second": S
{"hour": 4, "minute": 44}
